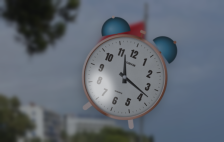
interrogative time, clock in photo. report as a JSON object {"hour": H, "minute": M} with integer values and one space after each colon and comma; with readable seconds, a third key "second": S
{"hour": 11, "minute": 18}
